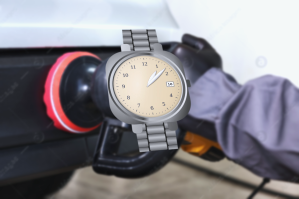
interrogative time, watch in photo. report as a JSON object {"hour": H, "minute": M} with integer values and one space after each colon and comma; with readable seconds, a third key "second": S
{"hour": 1, "minute": 8}
